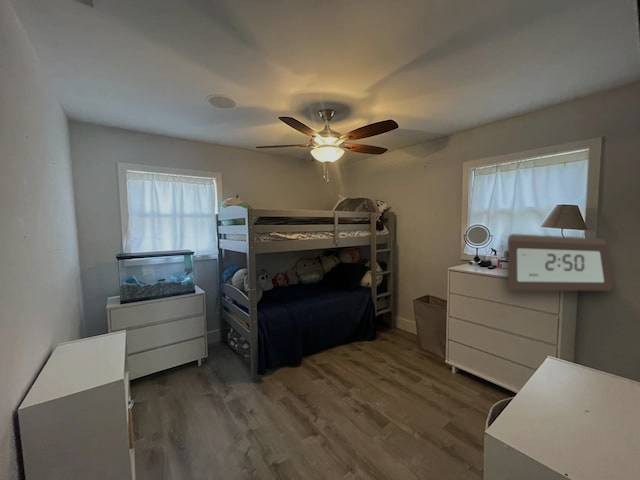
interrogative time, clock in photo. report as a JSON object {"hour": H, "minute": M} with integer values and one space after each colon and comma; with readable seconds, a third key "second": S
{"hour": 2, "minute": 50}
